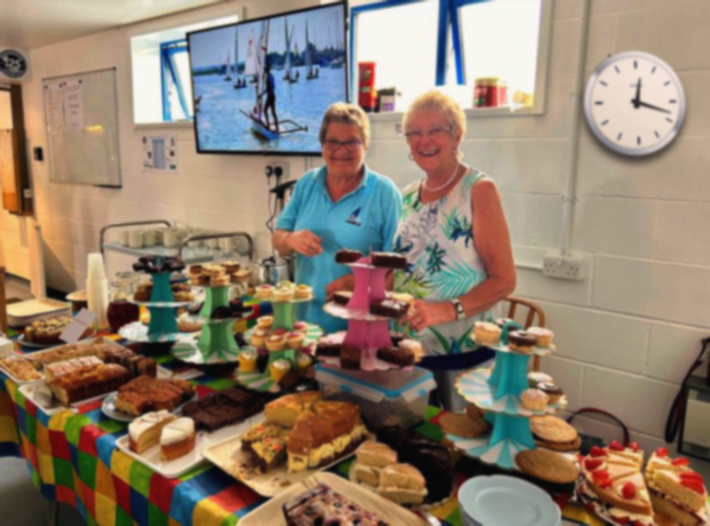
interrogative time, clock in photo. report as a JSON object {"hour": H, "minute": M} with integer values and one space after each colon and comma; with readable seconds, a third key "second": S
{"hour": 12, "minute": 18}
